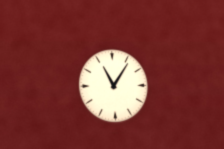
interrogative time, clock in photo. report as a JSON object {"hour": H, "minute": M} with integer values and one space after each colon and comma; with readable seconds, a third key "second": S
{"hour": 11, "minute": 6}
